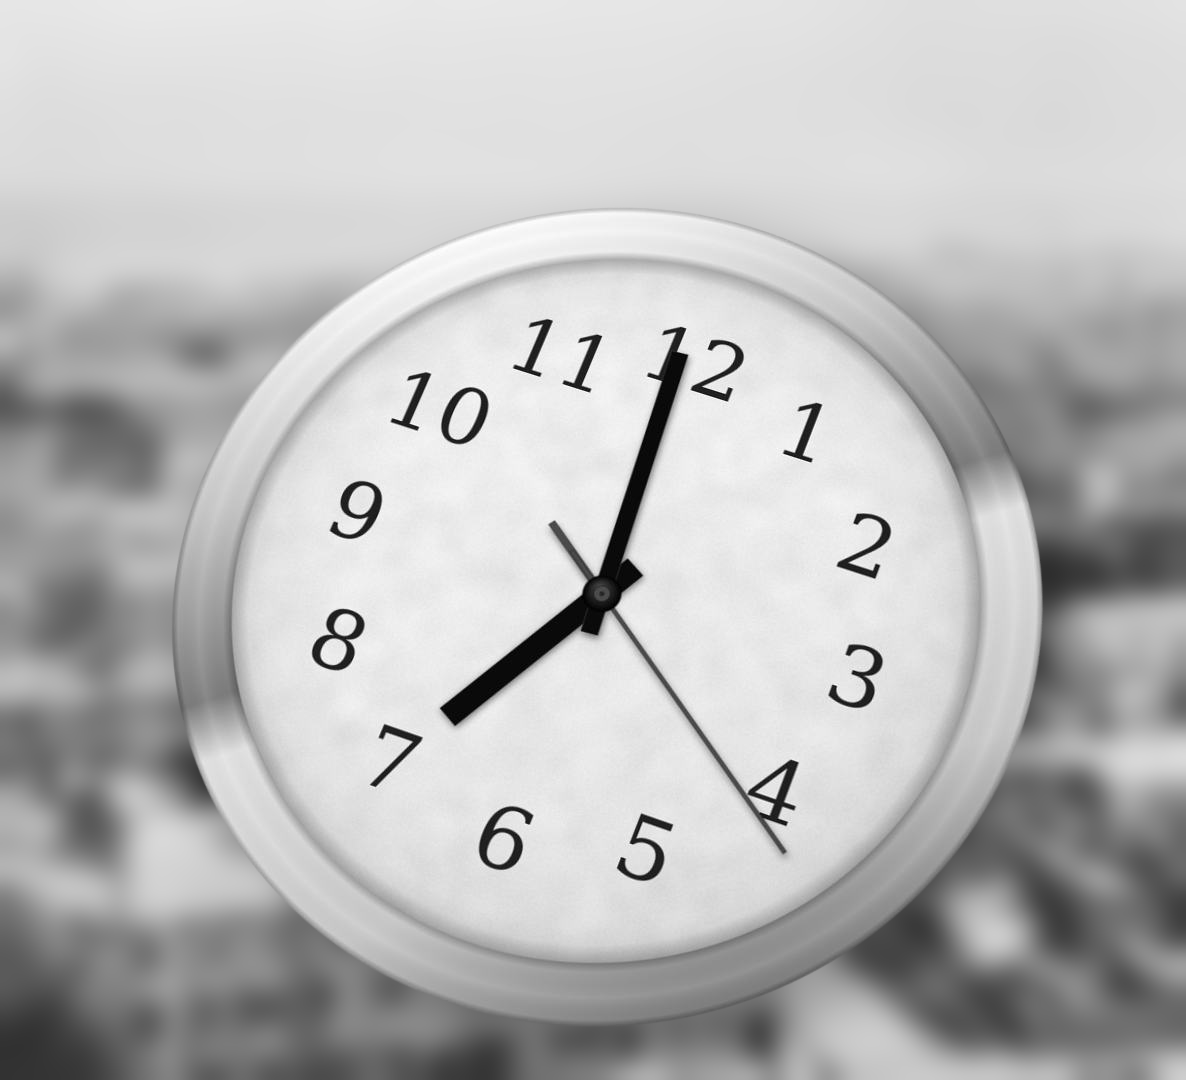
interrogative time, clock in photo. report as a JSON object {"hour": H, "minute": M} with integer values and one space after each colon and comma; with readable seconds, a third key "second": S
{"hour": 6, "minute": 59, "second": 21}
